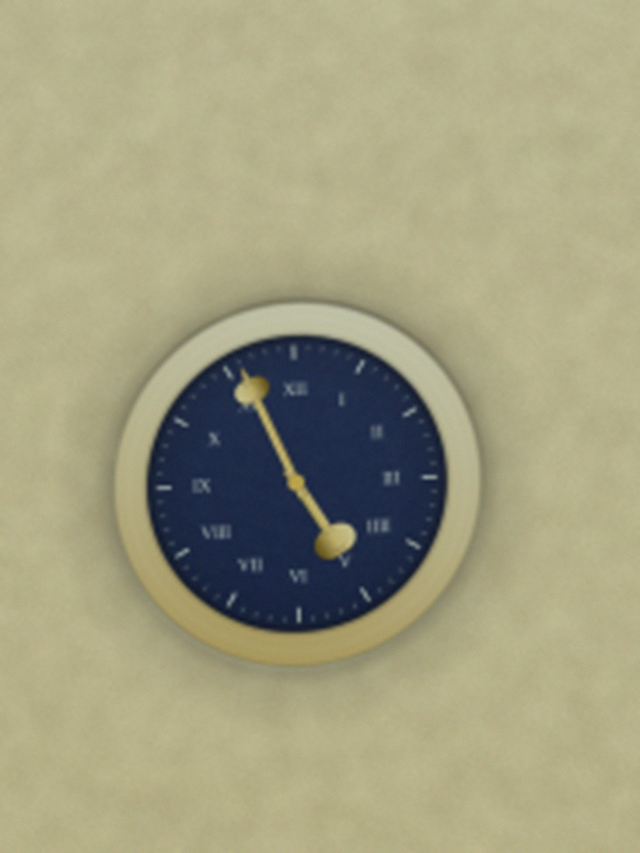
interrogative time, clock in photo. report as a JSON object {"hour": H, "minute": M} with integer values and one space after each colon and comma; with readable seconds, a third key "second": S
{"hour": 4, "minute": 56}
